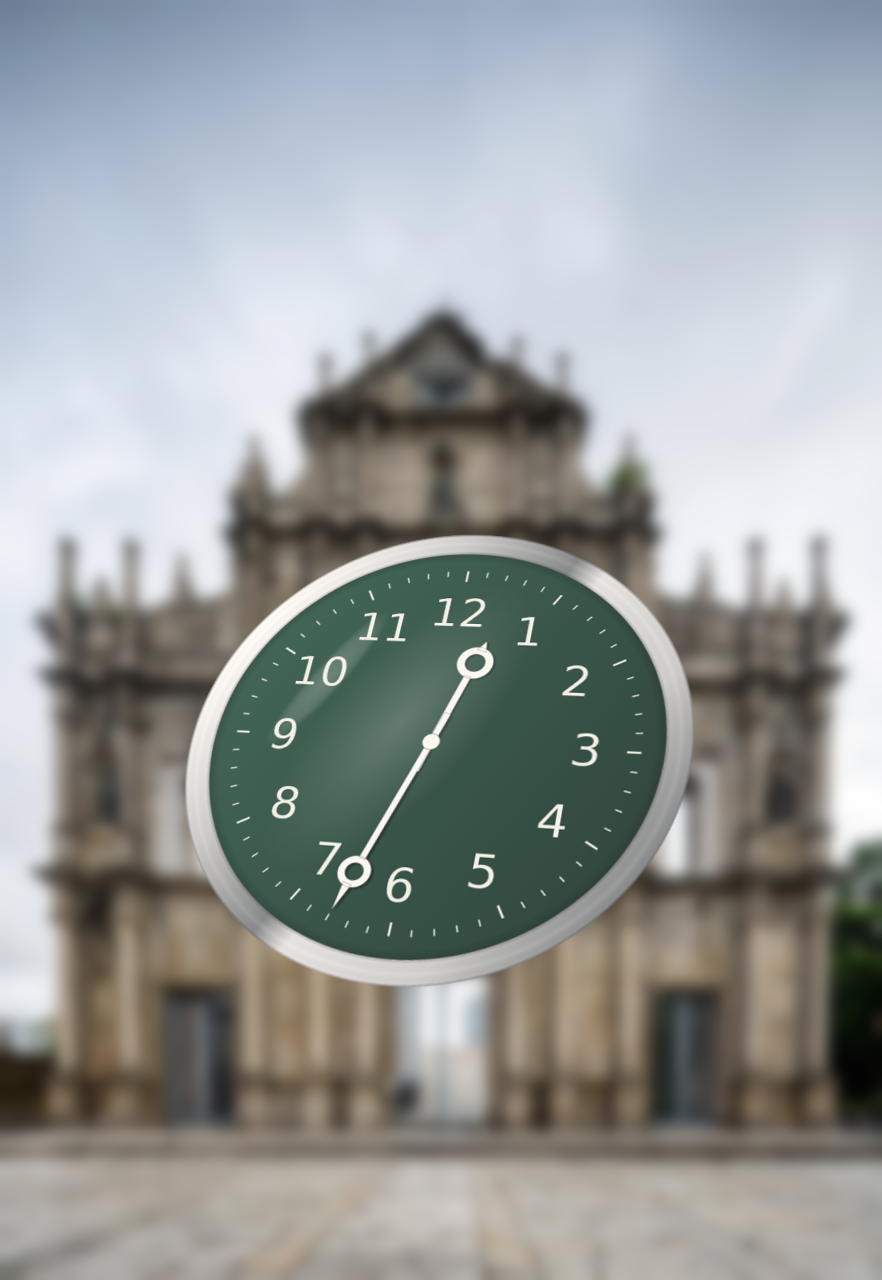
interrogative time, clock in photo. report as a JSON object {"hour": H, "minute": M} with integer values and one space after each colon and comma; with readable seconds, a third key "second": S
{"hour": 12, "minute": 33}
